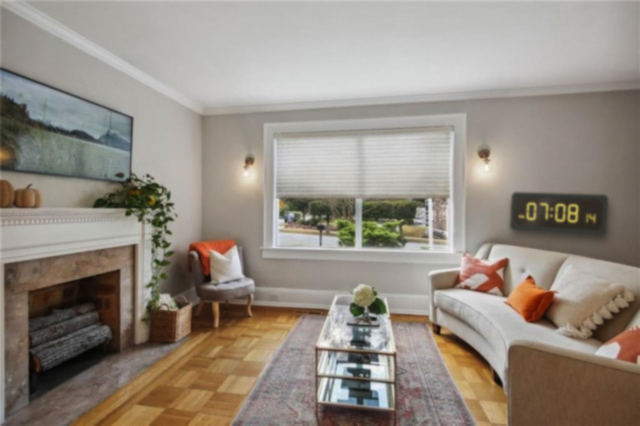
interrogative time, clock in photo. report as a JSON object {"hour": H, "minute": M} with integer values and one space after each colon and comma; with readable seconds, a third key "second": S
{"hour": 7, "minute": 8}
